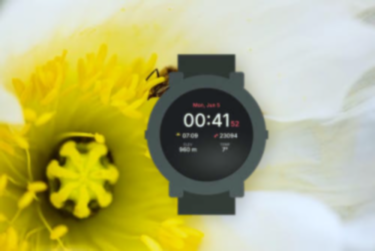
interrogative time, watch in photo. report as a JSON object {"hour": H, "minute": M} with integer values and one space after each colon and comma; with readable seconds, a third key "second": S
{"hour": 0, "minute": 41}
